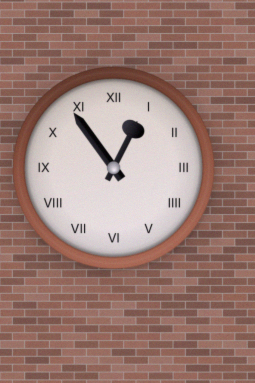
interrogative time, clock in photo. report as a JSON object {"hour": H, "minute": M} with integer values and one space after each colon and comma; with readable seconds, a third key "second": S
{"hour": 12, "minute": 54}
